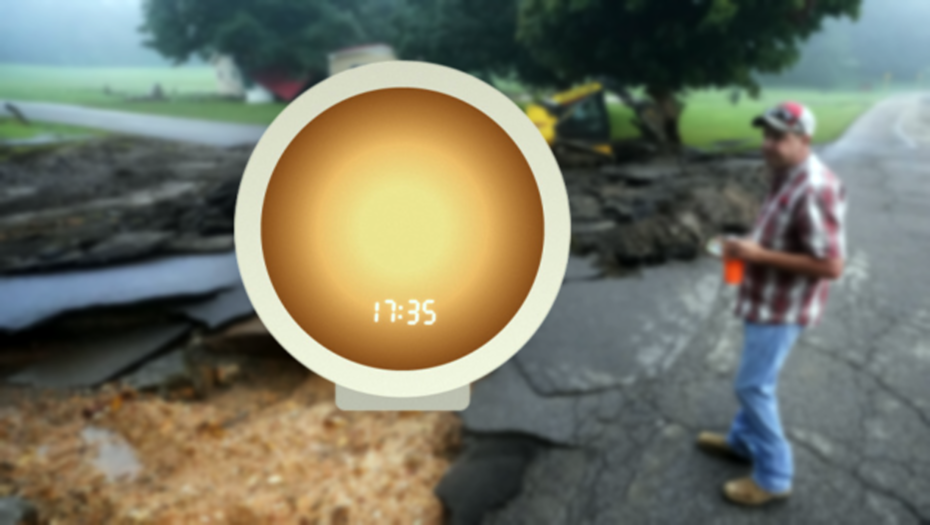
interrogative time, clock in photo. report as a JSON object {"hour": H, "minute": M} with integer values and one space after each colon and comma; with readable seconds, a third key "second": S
{"hour": 17, "minute": 35}
